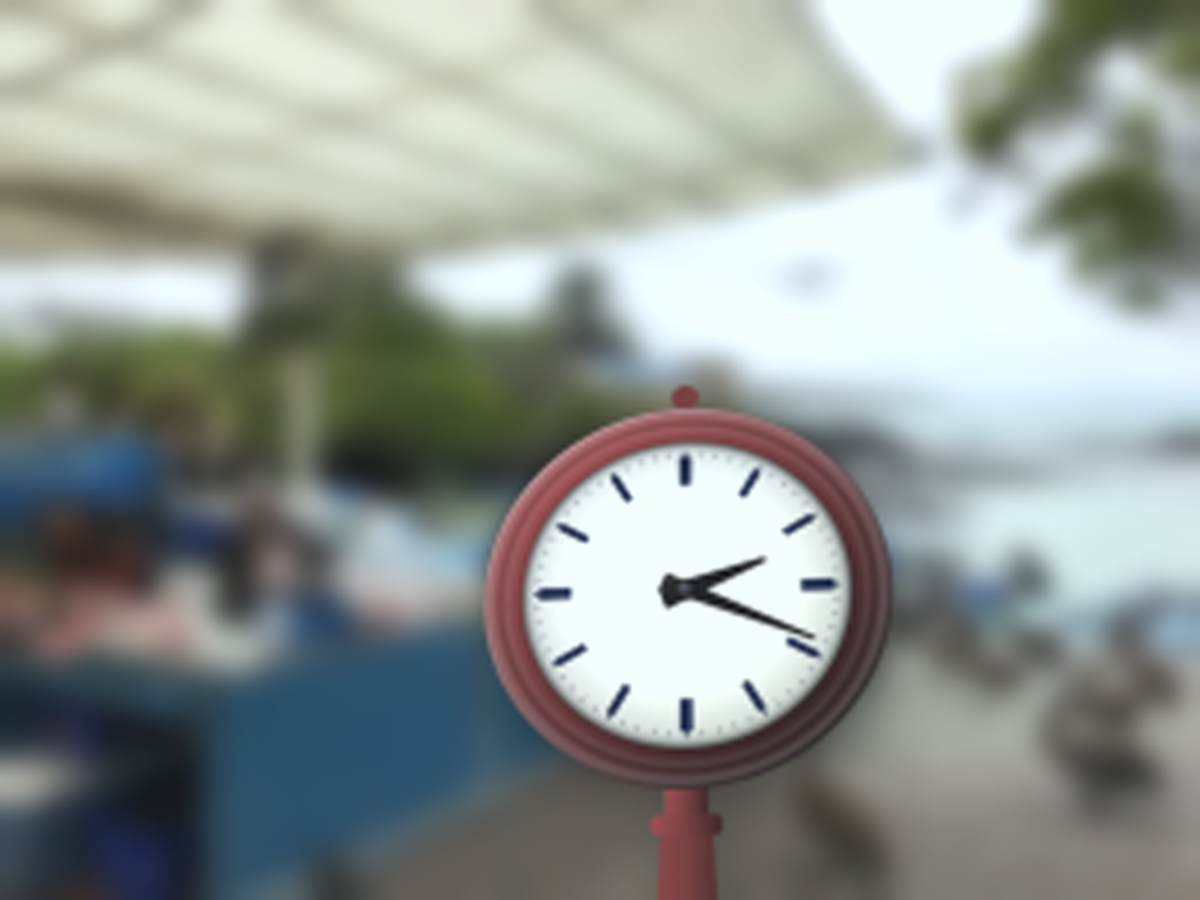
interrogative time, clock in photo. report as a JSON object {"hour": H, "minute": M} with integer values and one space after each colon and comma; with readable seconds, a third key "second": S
{"hour": 2, "minute": 19}
